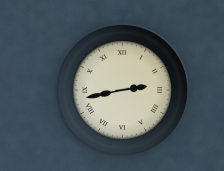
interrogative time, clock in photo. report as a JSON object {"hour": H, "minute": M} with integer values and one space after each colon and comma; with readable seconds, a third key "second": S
{"hour": 2, "minute": 43}
